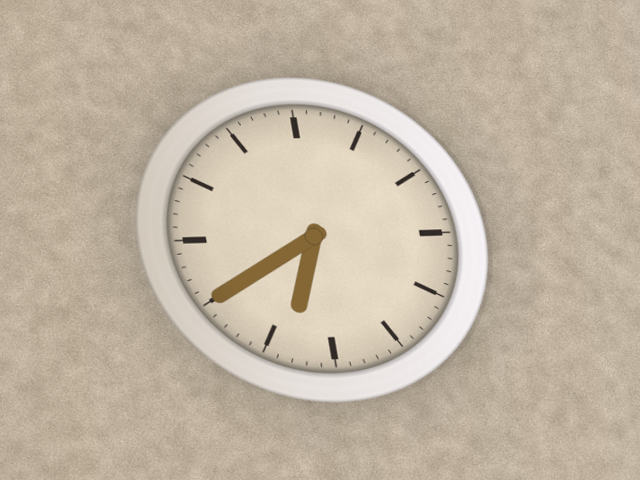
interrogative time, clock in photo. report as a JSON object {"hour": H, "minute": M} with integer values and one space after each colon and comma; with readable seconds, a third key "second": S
{"hour": 6, "minute": 40}
